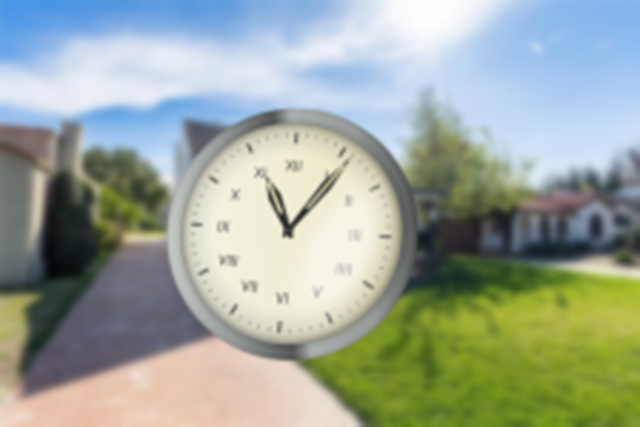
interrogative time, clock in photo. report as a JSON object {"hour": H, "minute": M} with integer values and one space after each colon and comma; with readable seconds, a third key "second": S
{"hour": 11, "minute": 6}
